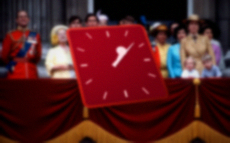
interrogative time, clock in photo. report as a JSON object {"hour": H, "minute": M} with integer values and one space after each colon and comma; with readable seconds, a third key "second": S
{"hour": 1, "minute": 8}
